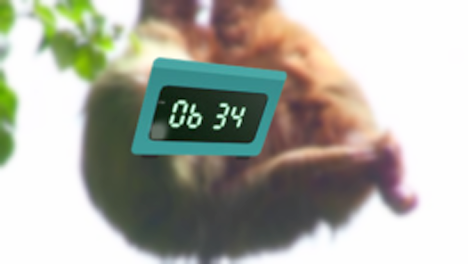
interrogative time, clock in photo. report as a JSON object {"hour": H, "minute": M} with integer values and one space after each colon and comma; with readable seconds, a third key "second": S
{"hour": 6, "minute": 34}
